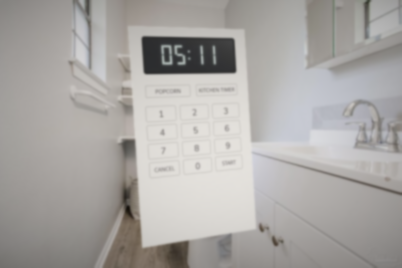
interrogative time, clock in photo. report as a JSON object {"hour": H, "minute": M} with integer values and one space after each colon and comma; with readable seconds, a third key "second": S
{"hour": 5, "minute": 11}
